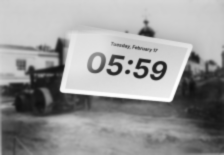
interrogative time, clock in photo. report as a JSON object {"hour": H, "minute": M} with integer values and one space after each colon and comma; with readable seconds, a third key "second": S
{"hour": 5, "minute": 59}
